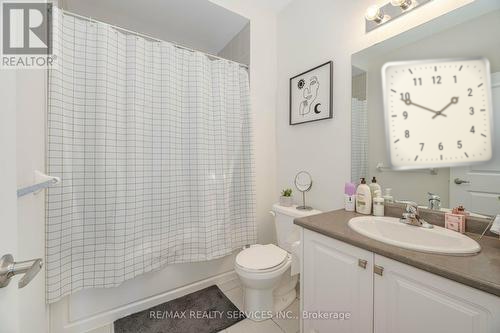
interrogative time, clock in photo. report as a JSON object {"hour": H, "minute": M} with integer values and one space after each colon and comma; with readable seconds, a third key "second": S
{"hour": 1, "minute": 49}
